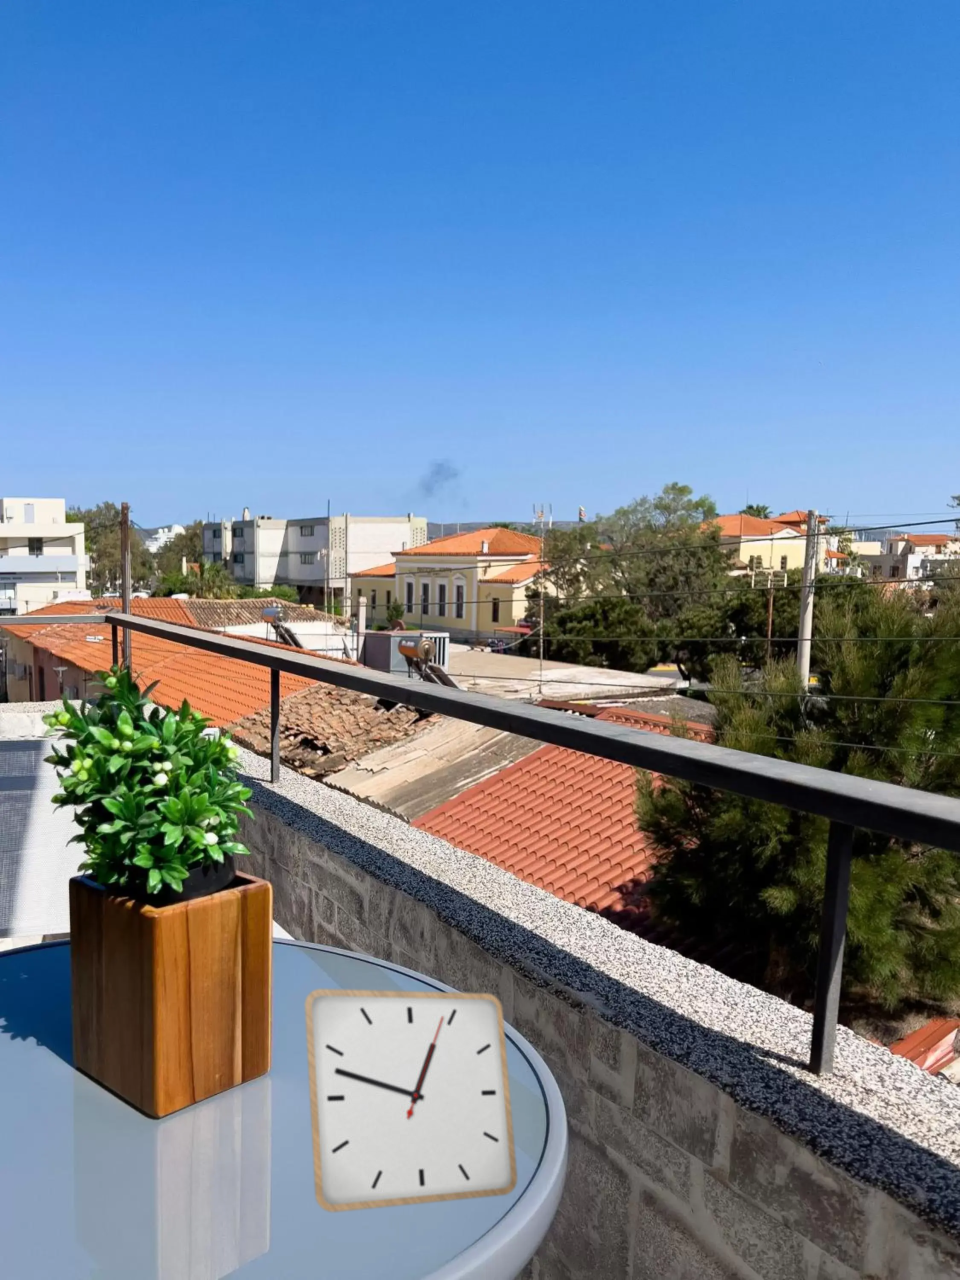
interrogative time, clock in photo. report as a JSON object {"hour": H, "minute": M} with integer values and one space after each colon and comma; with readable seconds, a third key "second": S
{"hour": 12, "minute": 48, "second": 4}
